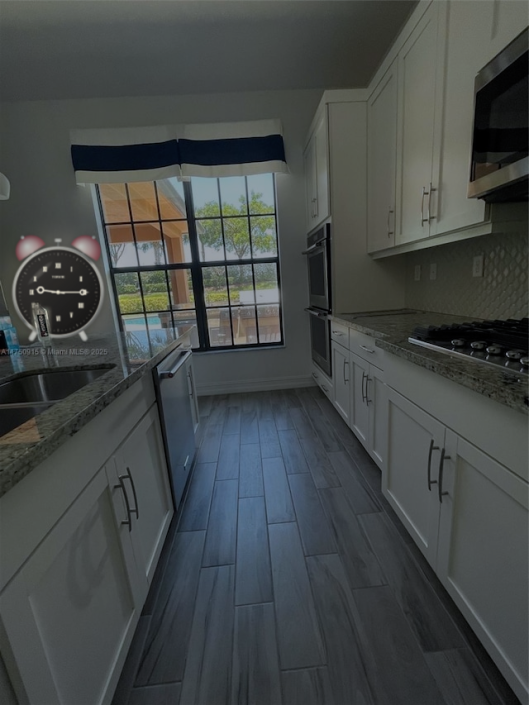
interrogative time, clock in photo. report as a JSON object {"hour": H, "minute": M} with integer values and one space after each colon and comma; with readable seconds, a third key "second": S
{"hour": 9, "minute": 15}
